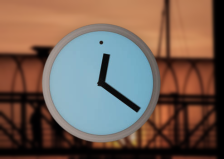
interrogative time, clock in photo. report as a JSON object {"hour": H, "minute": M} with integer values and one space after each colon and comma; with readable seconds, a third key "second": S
{"hour": 12, "minute": 21}
